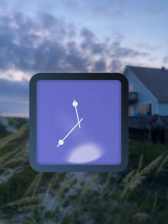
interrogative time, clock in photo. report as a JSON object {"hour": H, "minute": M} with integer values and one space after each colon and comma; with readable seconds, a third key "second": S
{"hour": 11, "minute": 37}
